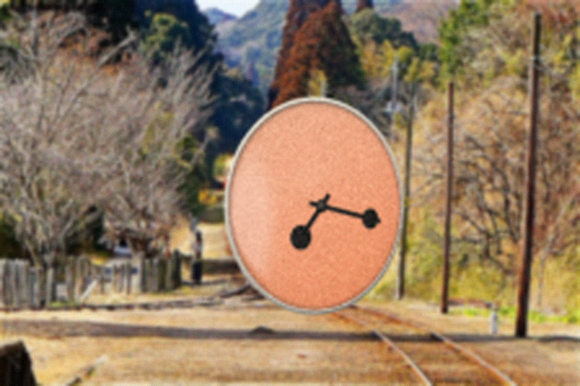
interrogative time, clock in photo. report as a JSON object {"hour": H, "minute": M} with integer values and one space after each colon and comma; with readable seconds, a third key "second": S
{"hour": 7, "minute": 17}
